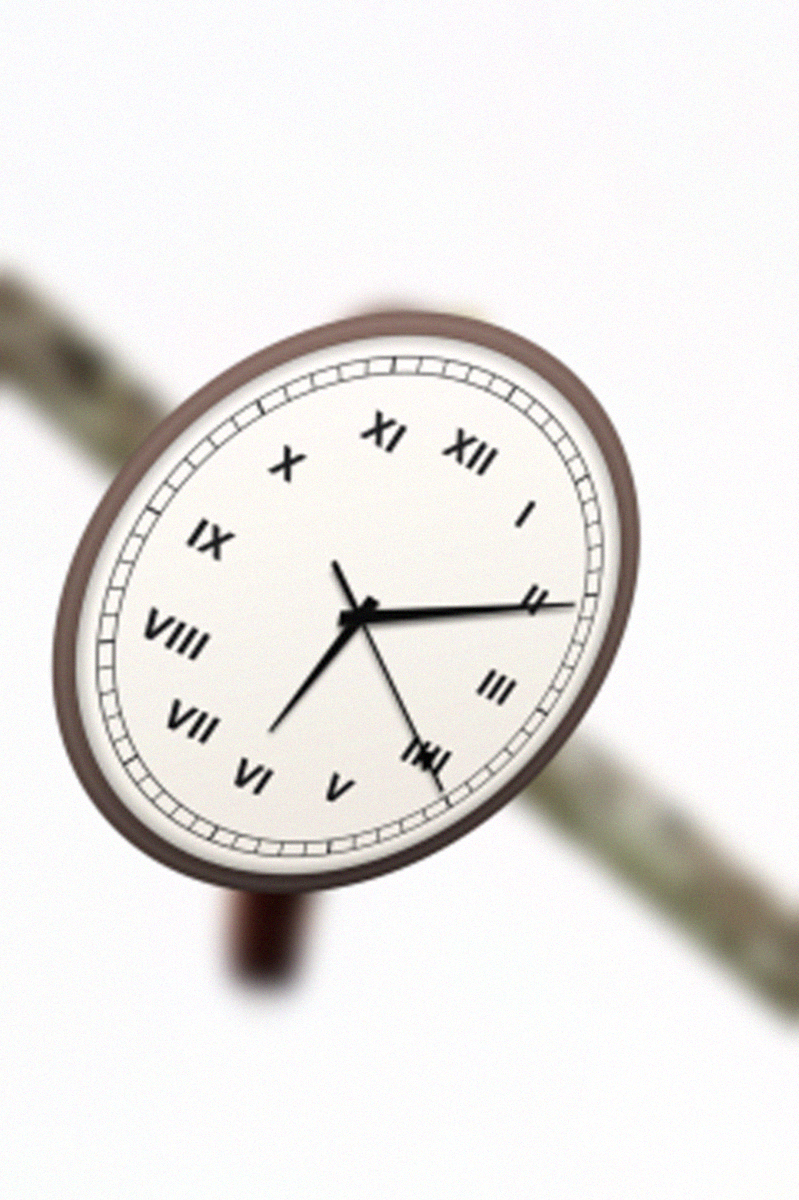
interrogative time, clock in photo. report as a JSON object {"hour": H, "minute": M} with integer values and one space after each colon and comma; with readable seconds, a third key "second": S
{"hour": 6, "minute": 10, "second": 20}
